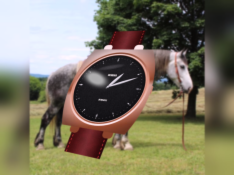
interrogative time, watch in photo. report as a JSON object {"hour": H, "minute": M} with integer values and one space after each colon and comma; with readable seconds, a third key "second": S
{"hour": 1, "minute": 11}
